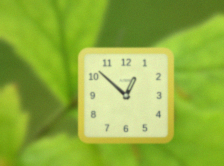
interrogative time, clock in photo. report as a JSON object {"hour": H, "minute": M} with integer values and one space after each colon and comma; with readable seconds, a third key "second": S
{"hour": 12, "minute": 52}
